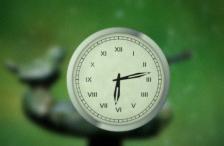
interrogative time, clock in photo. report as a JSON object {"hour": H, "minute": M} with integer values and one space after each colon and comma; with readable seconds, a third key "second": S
{"hour": 6, "minute": 13}
